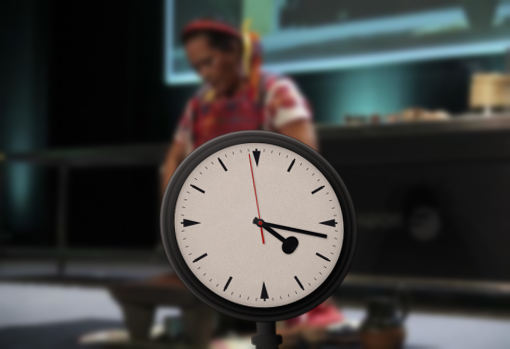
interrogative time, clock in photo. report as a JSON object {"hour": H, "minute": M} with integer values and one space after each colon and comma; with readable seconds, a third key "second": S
{"hour": 4, "minute": 16, "second": 59}
